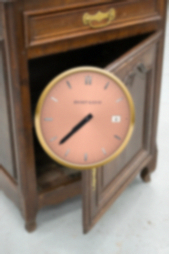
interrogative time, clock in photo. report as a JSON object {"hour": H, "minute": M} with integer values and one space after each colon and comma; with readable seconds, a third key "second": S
{"hour": 7, "minute": 38}
